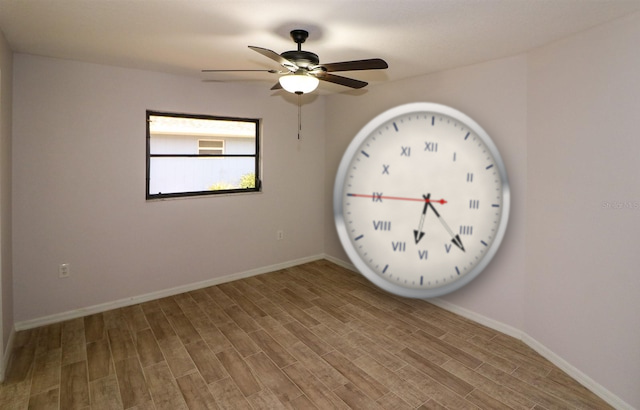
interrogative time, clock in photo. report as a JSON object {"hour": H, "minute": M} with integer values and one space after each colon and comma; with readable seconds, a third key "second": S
{"hour": 6, "minute": 22, "second": 45}
